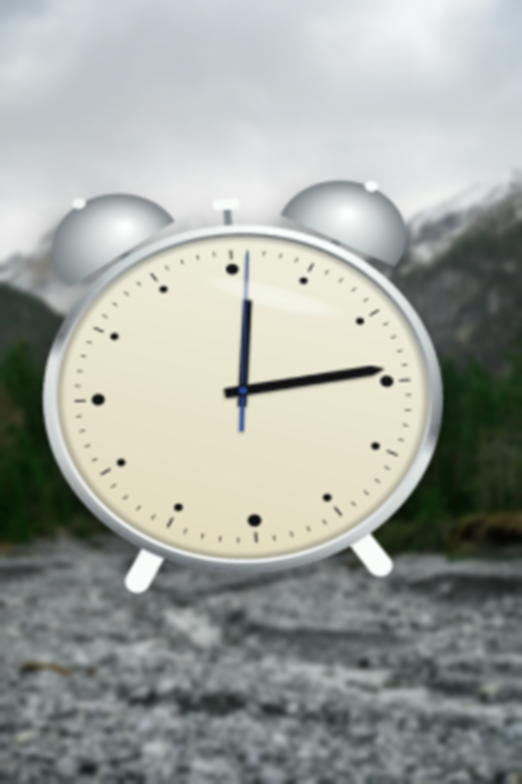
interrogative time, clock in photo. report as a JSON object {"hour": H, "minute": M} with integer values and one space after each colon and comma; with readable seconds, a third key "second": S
{"hour": 12, "minute": 14, "second": 1}
